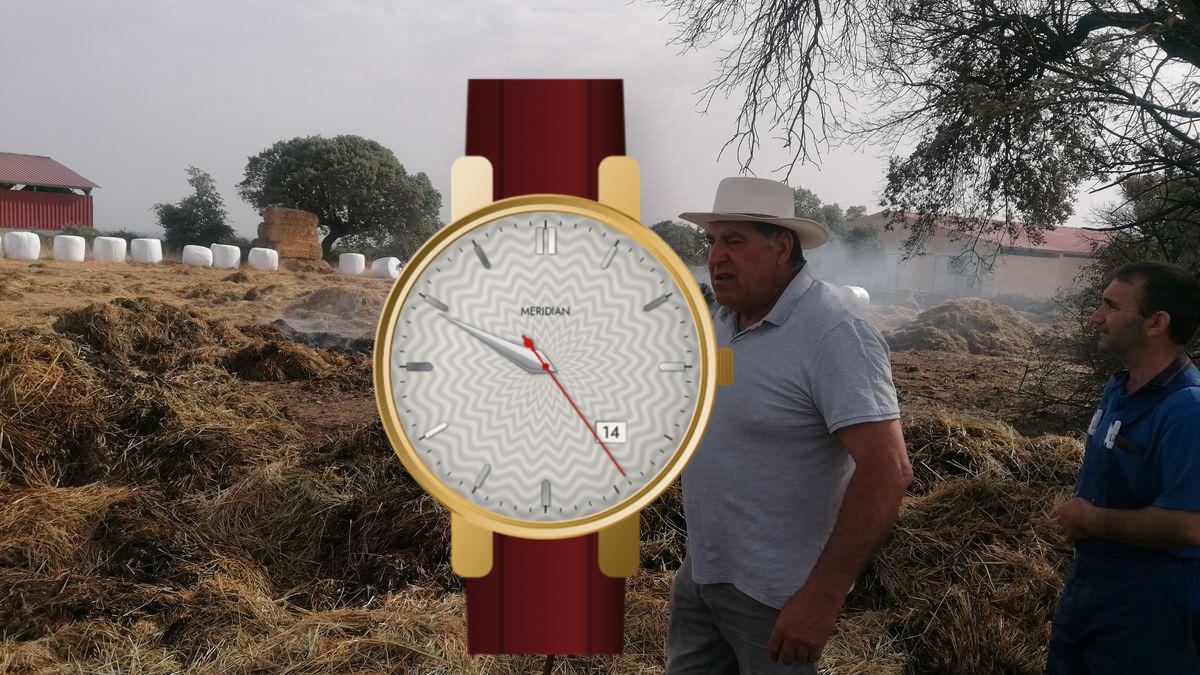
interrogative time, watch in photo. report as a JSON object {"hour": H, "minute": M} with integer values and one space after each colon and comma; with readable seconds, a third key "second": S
{"hour": 9, "minute": 49, "second": 24}
